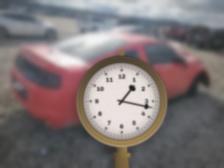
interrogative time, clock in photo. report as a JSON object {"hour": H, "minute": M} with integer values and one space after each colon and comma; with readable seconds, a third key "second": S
{"hour": 1, "minute": 17}
